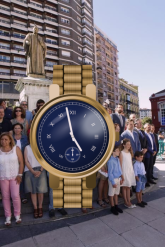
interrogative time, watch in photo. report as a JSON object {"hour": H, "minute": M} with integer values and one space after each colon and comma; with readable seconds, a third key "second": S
{"hour": 4, "minute": 58}
